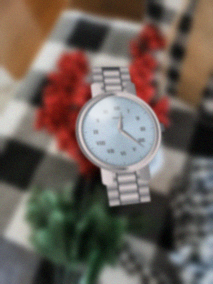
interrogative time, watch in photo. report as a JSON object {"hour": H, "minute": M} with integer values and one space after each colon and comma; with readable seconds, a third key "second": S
{"hour": 12, "minute": 22}
